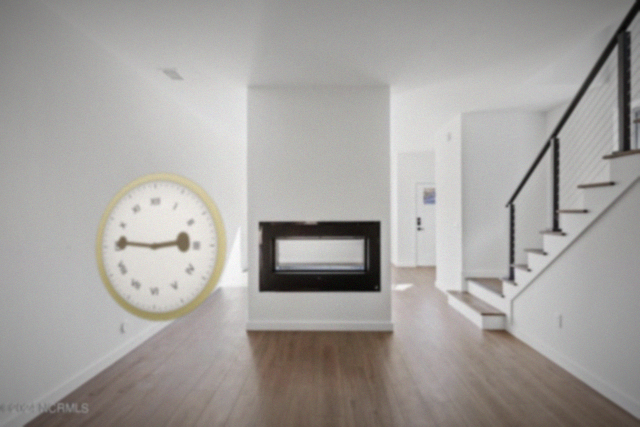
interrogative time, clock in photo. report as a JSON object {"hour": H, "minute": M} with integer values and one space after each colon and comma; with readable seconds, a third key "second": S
{"hour": 2, "minute": 46}
